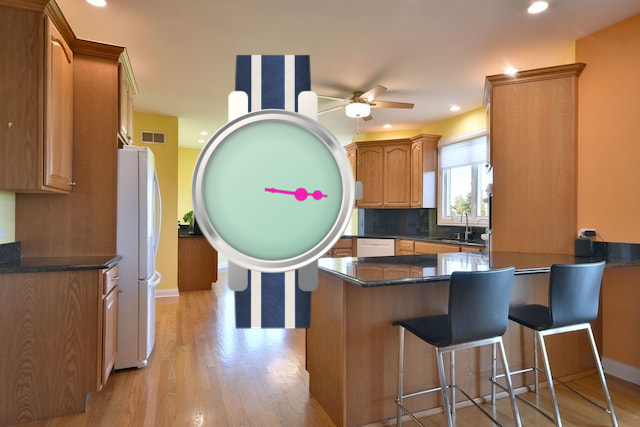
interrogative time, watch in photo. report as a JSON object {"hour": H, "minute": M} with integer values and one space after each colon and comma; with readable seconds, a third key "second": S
{"hour": 3, "minute": 16}
